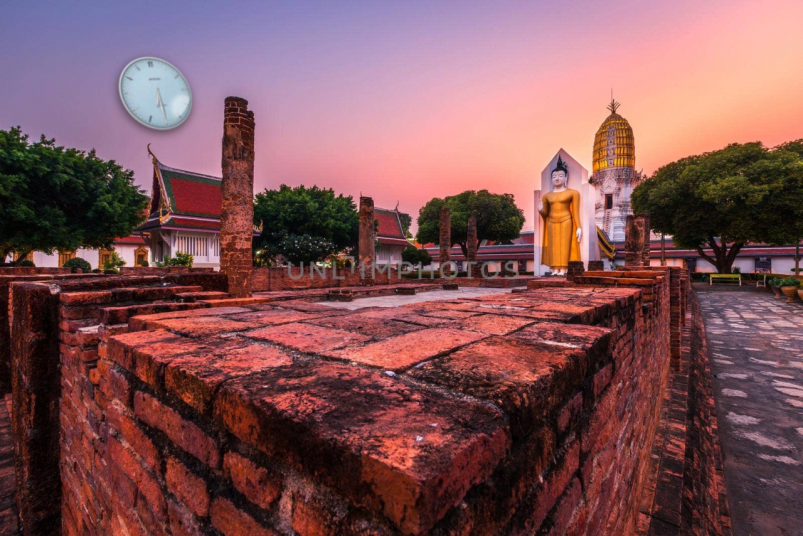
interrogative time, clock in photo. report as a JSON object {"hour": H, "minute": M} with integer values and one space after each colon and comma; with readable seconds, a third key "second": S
{"hour": 6, "minute": 30}
